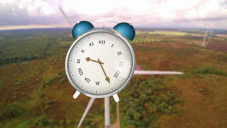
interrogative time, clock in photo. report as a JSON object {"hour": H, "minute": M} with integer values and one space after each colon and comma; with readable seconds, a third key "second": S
{"hour": 9, "minute": 25}
